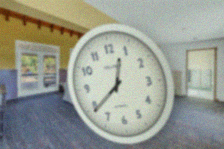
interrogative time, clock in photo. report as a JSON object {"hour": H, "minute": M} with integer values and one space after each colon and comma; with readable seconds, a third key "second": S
{"hour": 12, "minute": 39}
